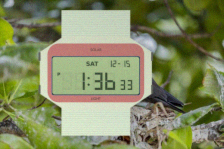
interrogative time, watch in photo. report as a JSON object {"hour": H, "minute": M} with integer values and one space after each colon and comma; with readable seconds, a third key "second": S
{"hour": 1, "minute": 36, "second": 33}
